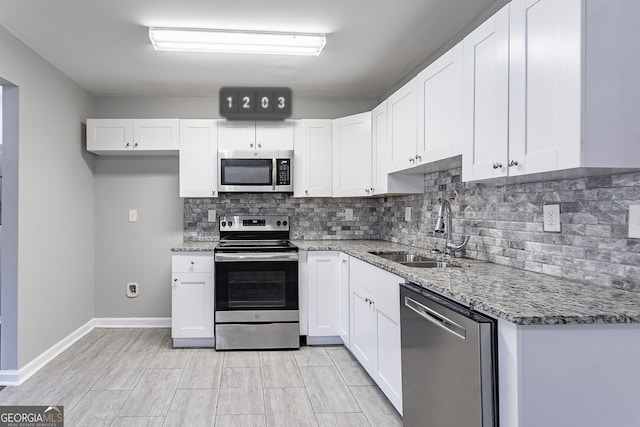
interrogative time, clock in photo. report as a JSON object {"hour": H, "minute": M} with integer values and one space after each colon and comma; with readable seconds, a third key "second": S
{"hour": 12, "minute": 3}
